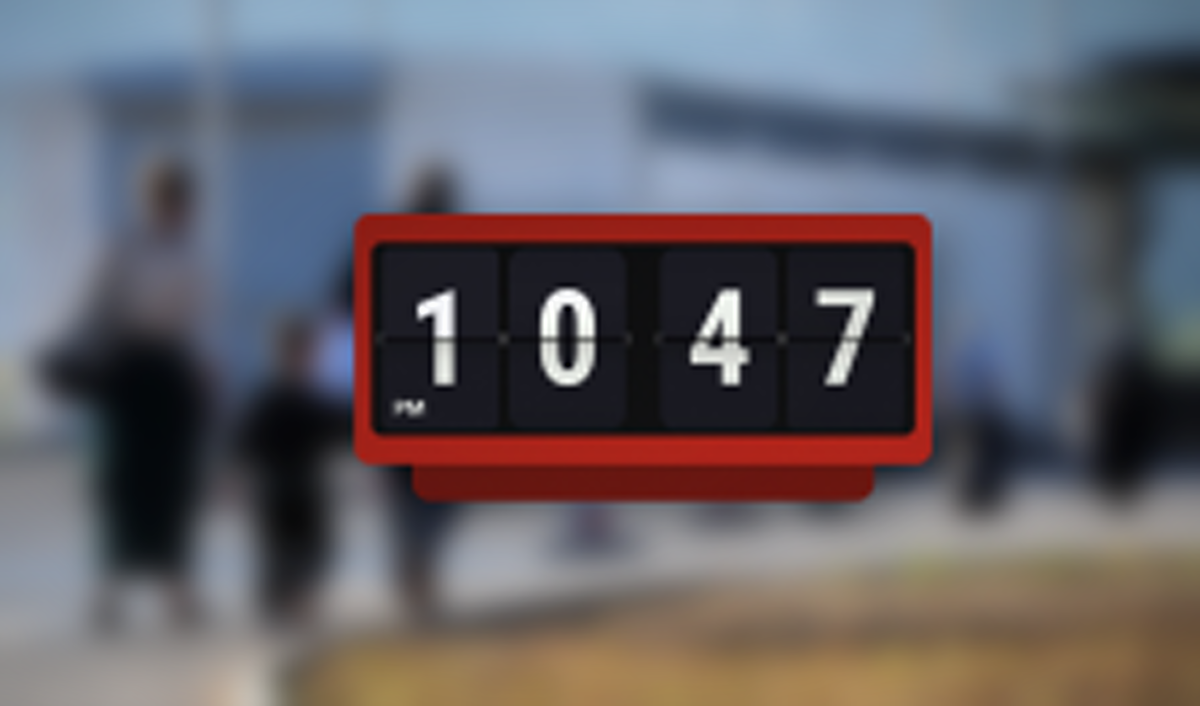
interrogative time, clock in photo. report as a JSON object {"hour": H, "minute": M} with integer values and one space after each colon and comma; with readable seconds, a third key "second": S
{"hour": 10, "minute": 47}
